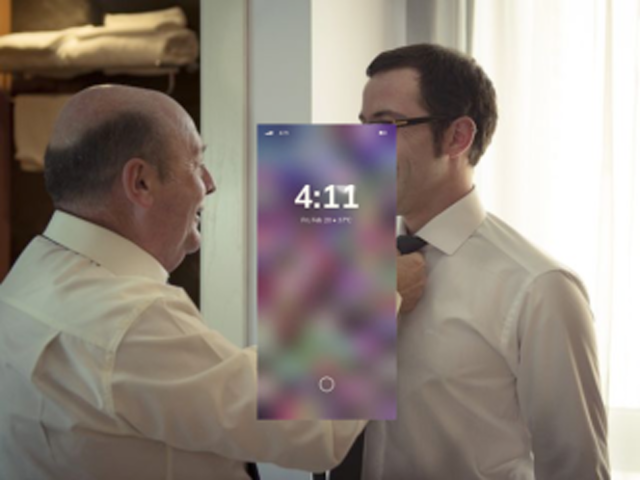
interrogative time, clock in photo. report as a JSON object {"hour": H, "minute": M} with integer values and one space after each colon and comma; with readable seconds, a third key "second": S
{"hour": 4, "minute": 11}
